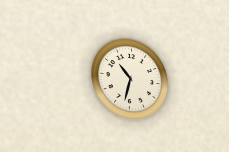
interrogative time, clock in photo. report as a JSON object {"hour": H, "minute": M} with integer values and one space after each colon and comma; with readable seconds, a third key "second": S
{"hour": 10, "minute": 32}
